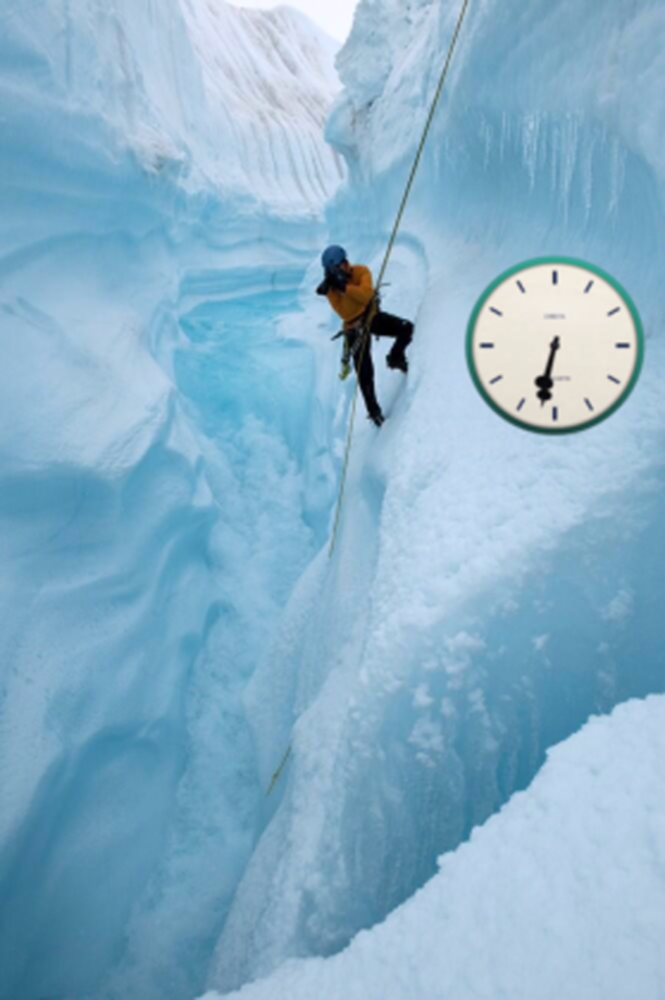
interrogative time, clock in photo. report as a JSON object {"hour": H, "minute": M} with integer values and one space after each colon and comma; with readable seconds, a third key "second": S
{"hour": 6, "minute": 32}
